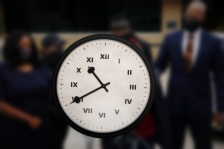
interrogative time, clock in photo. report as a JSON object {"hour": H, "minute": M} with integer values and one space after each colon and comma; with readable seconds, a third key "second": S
{"hour": 10, "minute": 40}
